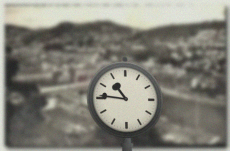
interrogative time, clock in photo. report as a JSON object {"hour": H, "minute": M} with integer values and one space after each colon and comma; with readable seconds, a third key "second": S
{"hour": 10, "minute": 46}
